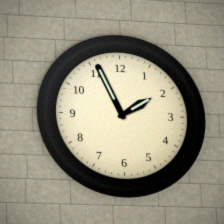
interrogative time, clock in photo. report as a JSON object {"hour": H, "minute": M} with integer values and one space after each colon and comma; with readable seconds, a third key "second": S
{"hour": 1, "minute": 56}
